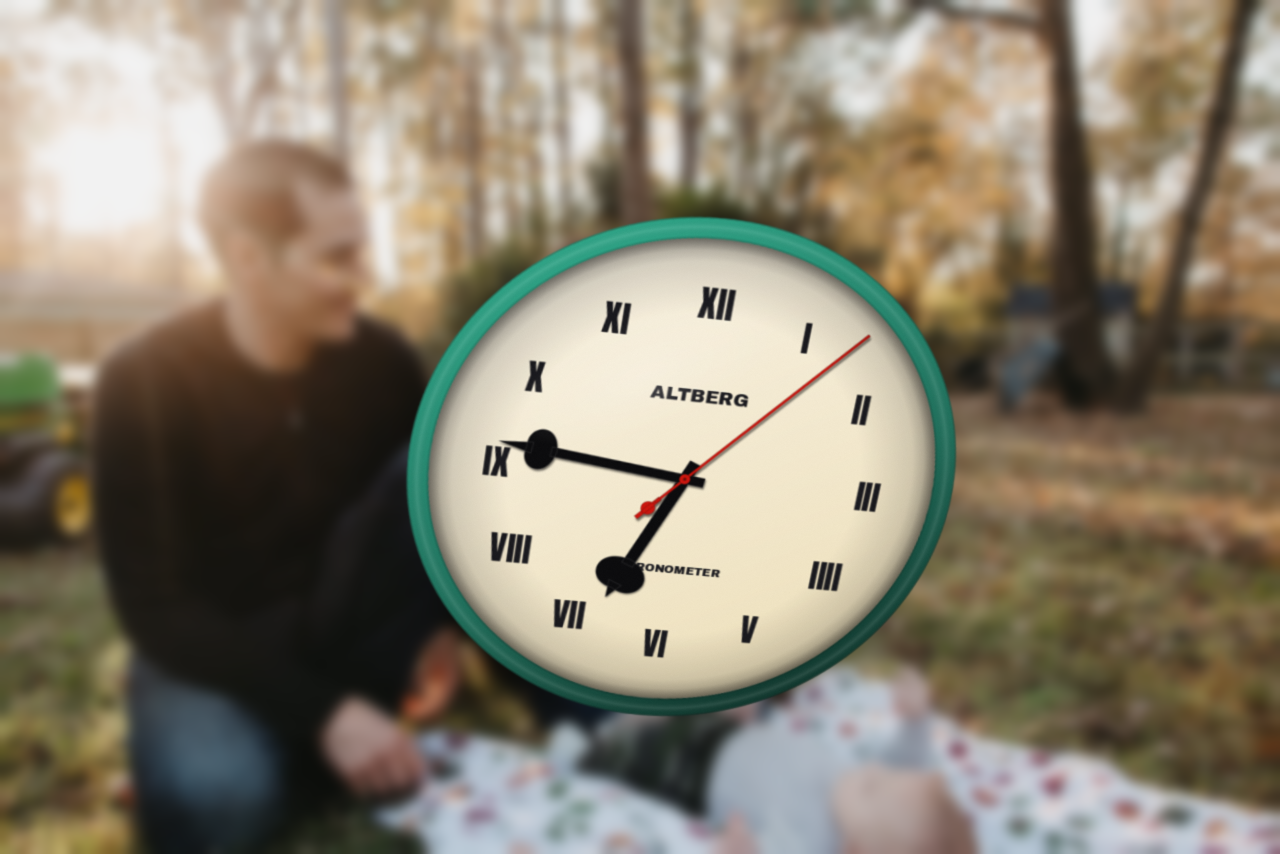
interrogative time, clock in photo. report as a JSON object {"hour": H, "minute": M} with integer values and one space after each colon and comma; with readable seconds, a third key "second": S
{"hour": 6, "minute": 46, "second": 7}
